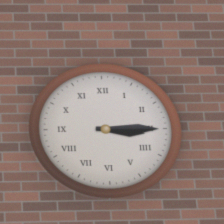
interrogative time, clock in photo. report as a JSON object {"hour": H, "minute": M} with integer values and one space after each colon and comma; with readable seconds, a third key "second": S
{"hour": 3, "minute": 15}
